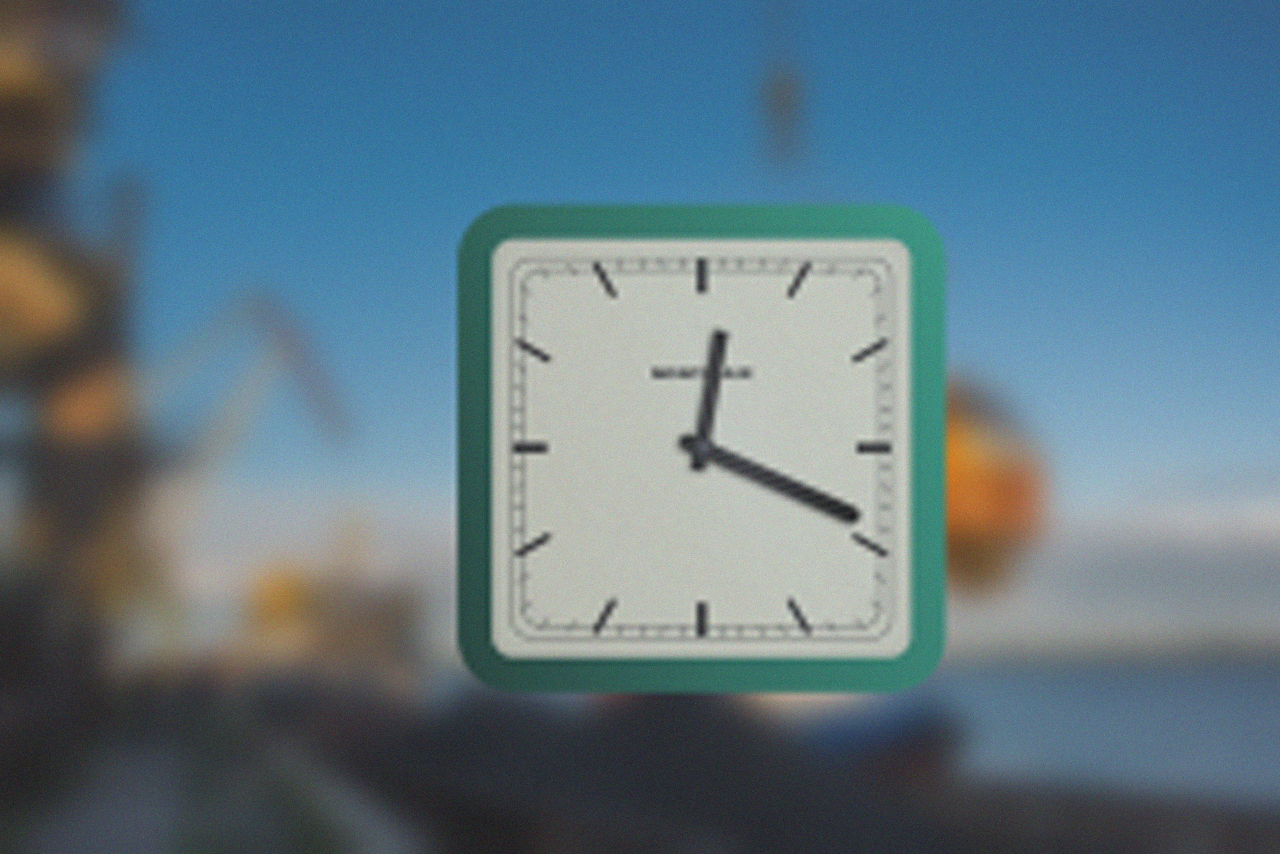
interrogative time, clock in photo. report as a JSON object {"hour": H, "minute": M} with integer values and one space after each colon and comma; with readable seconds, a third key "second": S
{"hour": 12, "minute": 19}
